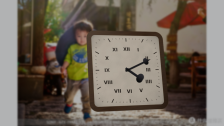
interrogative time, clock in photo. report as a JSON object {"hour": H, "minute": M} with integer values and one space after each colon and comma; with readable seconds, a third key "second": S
{"hour": 4, "minute": 11}
